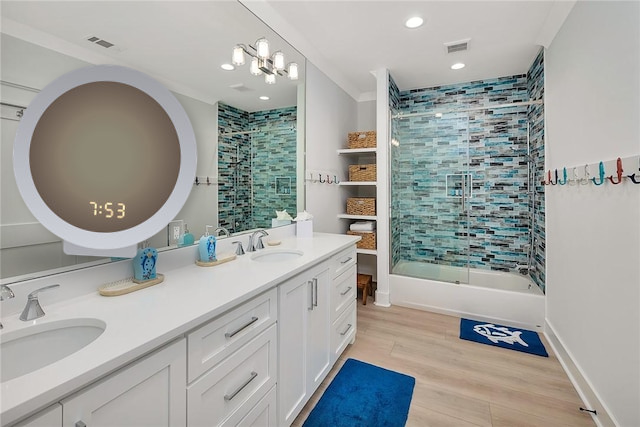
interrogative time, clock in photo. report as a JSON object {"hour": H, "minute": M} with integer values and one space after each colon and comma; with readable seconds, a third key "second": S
{"hour": 7, "minute": 53}
